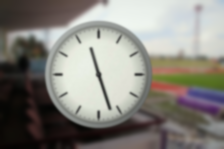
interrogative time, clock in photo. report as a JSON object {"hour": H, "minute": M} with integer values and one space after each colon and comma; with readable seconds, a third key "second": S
{"hour": 11, "minute": 27}
